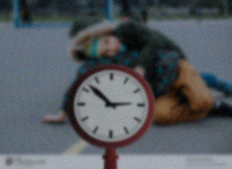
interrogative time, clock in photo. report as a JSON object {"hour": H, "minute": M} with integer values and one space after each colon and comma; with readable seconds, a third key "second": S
{"hour": 2, "minute": 52}
